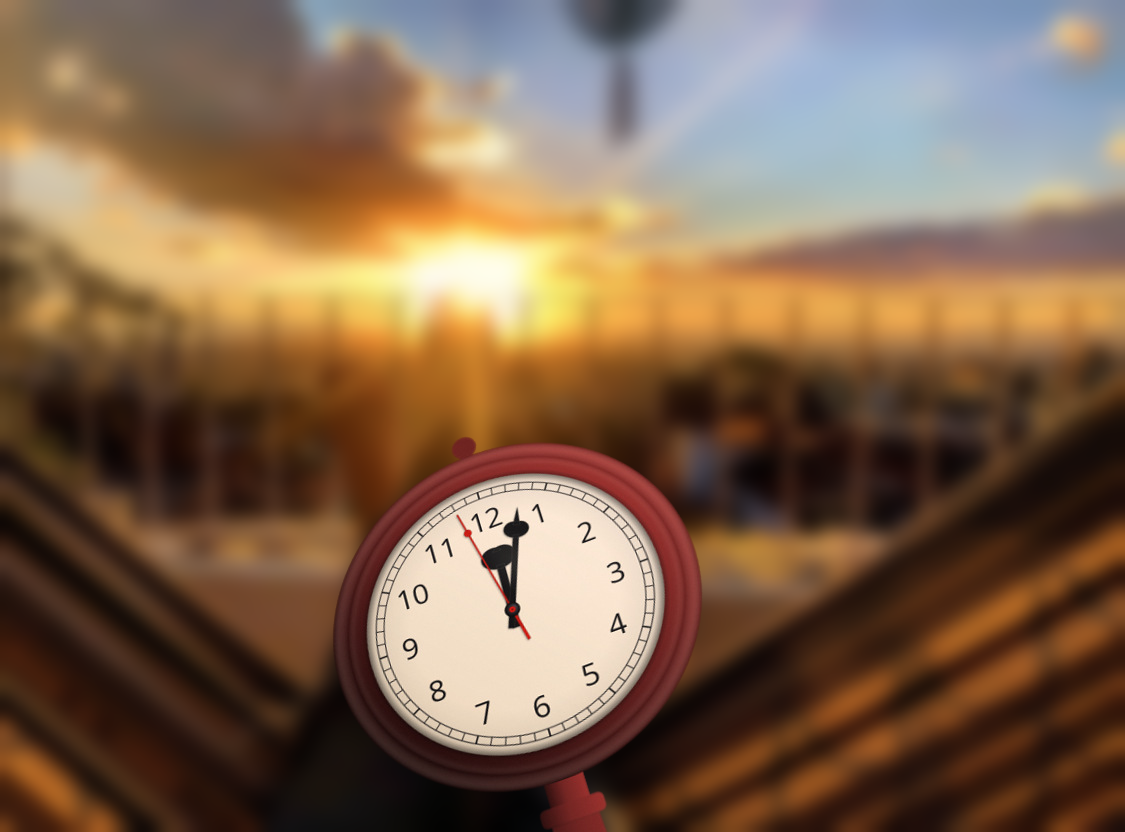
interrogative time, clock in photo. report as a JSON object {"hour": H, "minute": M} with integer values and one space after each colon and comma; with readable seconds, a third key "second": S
{"hour": 12, "minute": 2, "second": 58}
